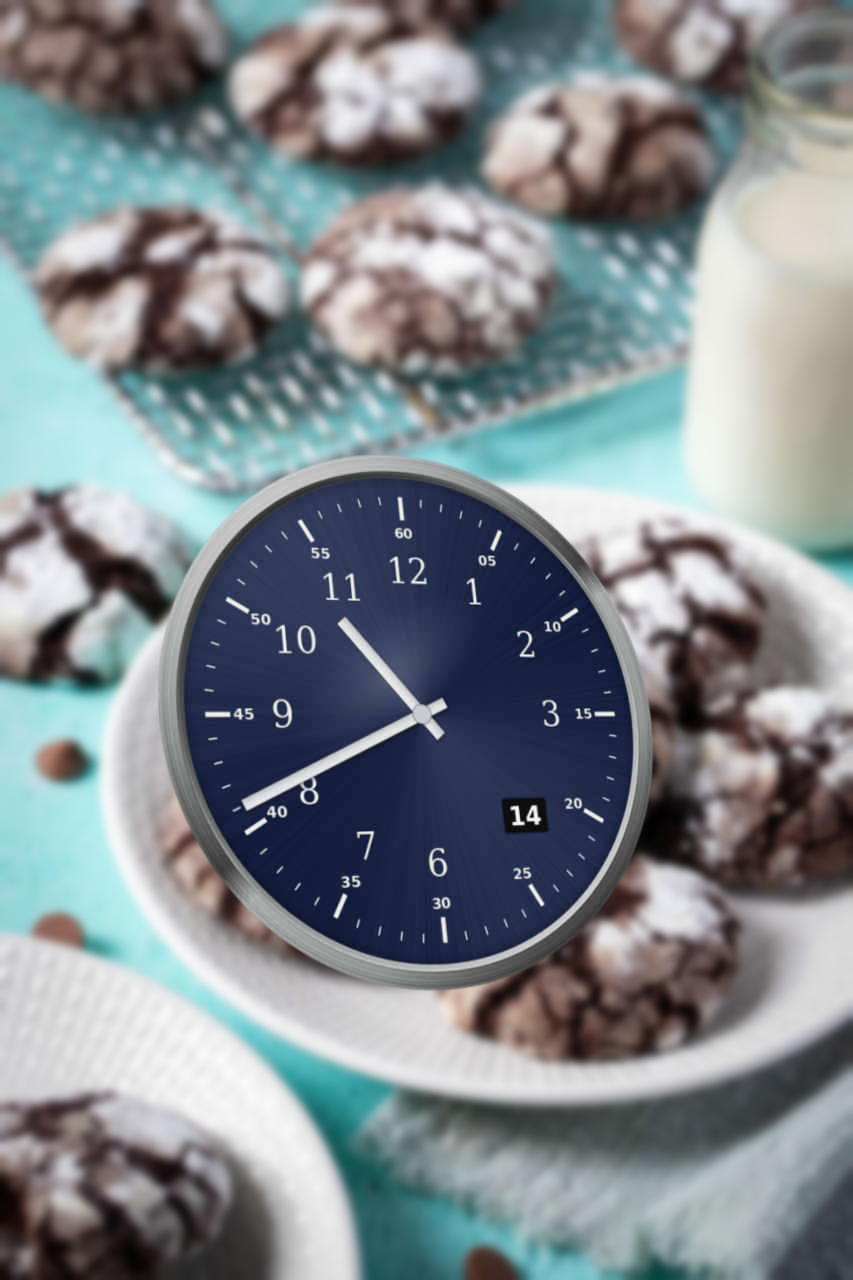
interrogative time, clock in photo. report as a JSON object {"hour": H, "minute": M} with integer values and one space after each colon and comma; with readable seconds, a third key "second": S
{"hour": 10, "minute": 41}
